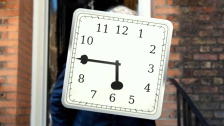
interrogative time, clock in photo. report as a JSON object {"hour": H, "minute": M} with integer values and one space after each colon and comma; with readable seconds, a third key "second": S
{"hour": 5, "minute": 45}
